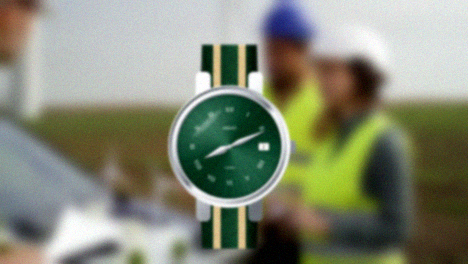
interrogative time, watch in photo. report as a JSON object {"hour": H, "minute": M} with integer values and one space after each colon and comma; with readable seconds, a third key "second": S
{"hour": 8, "minute": 11}
